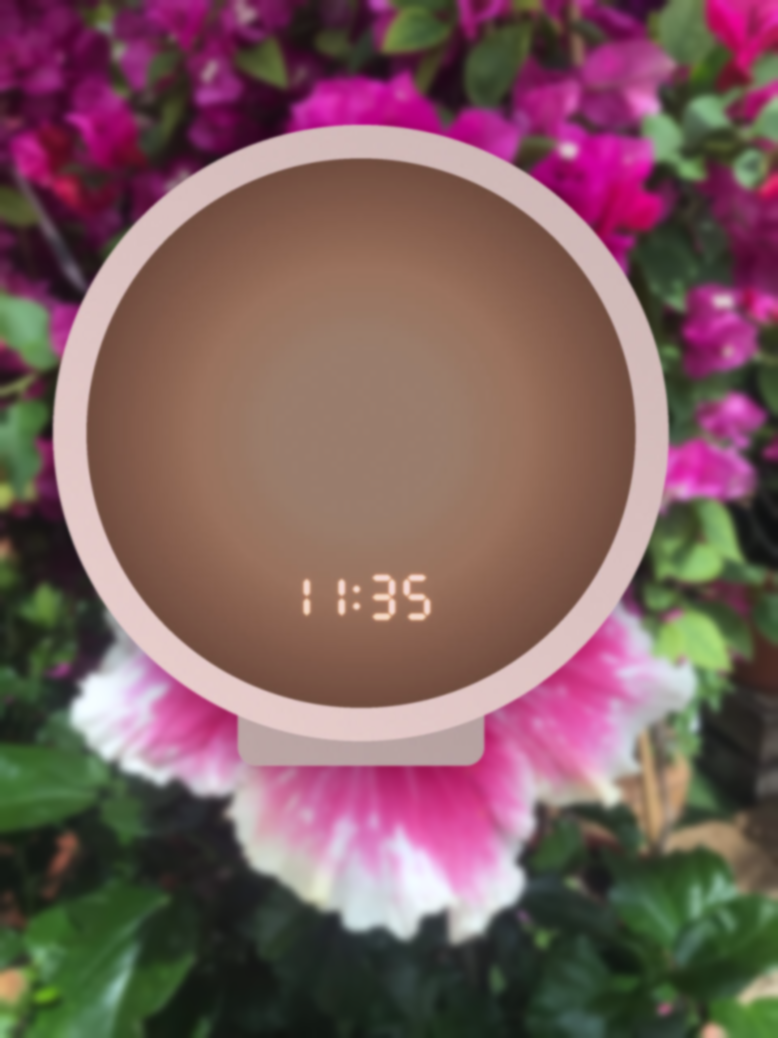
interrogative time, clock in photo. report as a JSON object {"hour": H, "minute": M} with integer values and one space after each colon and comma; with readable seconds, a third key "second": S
{"hour": 11, "minute": 35}
